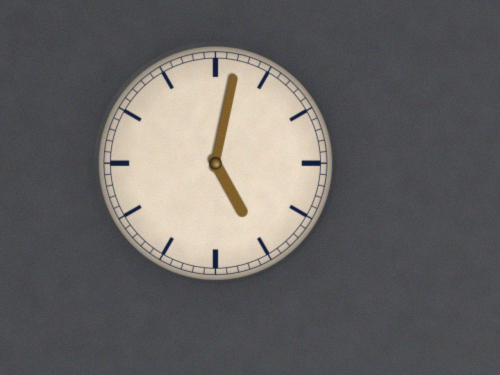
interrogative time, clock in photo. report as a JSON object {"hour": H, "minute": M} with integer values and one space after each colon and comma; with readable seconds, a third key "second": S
{"hour": 5, "minute": 2}
